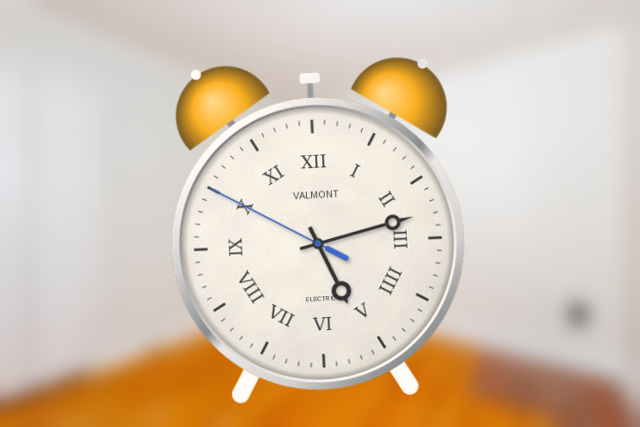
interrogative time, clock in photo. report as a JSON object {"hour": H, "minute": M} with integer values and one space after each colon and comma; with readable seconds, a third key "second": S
{"hour": 5, "minute": 12, "second": 50}
